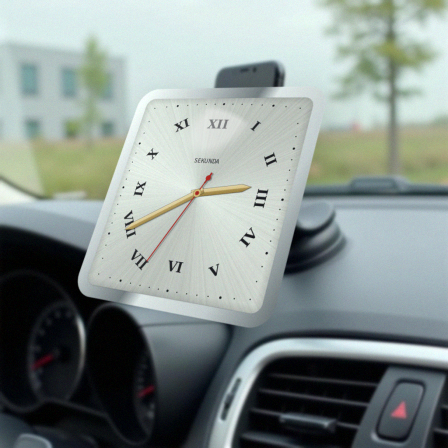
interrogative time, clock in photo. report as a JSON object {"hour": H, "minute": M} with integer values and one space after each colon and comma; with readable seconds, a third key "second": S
{"hour": 2, "minute": 39, "second": 34}
